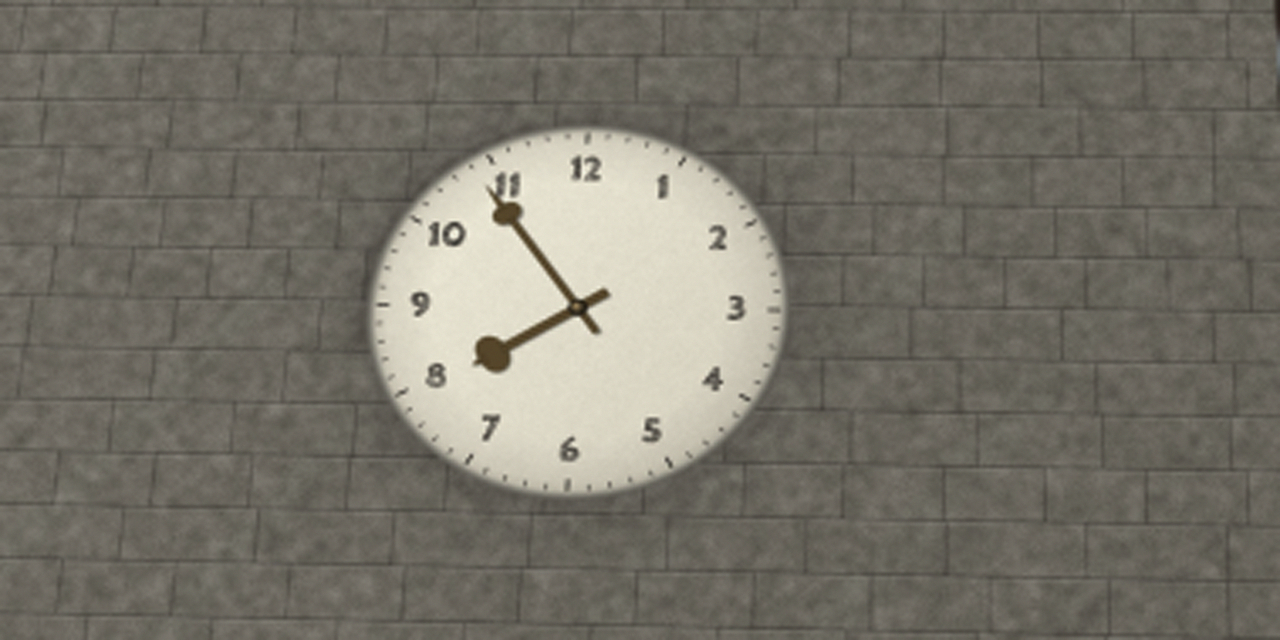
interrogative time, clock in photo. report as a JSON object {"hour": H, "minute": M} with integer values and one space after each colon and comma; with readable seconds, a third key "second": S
{"hour": 7, "minute": 54}
